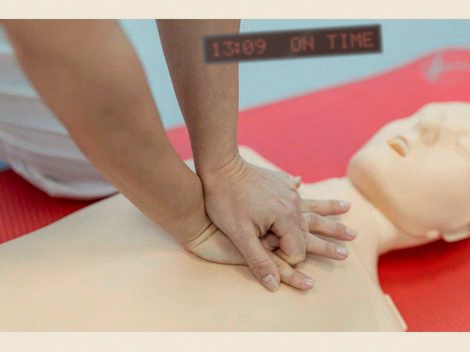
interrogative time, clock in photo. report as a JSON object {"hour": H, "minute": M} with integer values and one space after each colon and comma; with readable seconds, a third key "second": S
{"hour": 13, "minute": 9}
